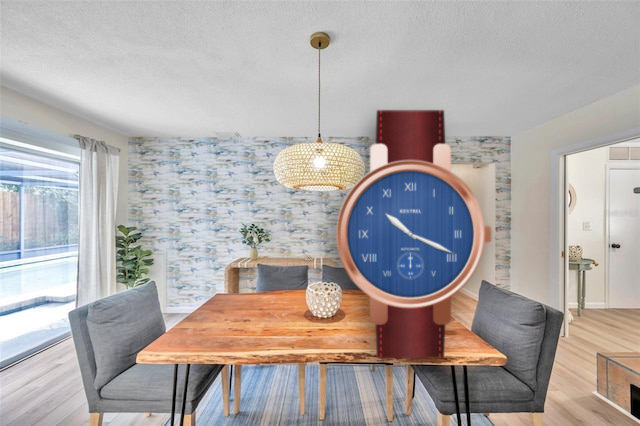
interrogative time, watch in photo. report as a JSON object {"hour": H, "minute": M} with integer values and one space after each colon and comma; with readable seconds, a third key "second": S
{"hour": 10, "minute": 19}
